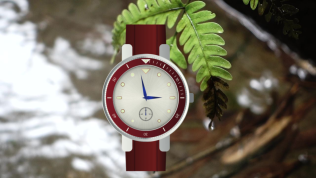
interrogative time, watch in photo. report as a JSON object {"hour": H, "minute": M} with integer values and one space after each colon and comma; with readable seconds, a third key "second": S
{"hour": 2, "minute": 58}
